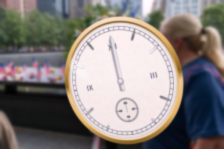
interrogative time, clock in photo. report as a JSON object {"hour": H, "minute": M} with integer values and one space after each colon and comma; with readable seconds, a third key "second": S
{"hour": 12, "minute": 0}
